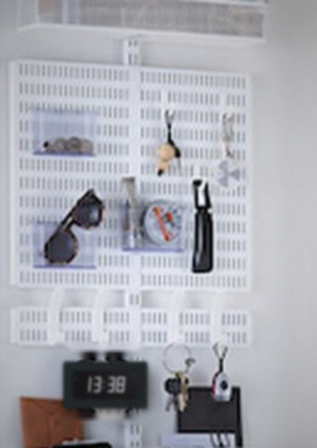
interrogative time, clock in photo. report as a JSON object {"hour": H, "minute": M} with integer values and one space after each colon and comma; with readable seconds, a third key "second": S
{"hour": 13, "minute": 38}
